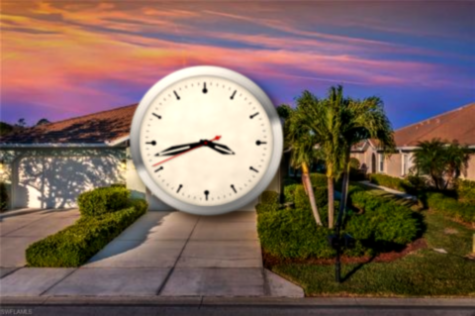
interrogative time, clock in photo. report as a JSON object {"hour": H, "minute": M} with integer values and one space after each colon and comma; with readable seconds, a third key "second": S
{"hour": 3, "minute": 42, "second": 41}
